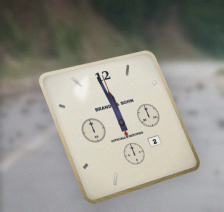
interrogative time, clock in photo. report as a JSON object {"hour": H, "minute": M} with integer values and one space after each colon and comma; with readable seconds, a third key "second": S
{"hour": 11, "minute": 59}
